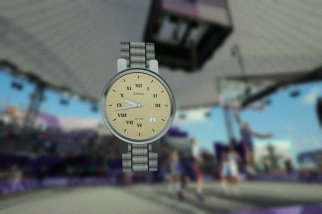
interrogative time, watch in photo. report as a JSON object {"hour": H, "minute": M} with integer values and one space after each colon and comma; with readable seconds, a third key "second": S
{"hour": 9, "minute": 43}
